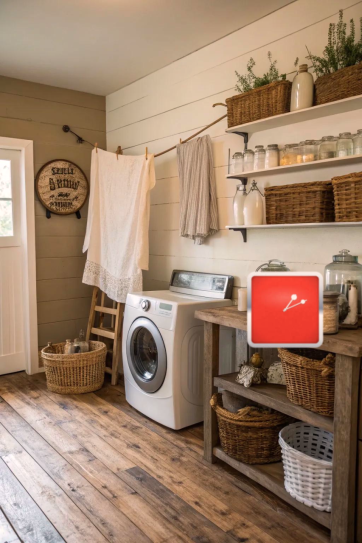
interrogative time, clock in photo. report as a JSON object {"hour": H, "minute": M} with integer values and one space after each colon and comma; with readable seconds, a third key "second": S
{"hour": 1, "minute": 11}
